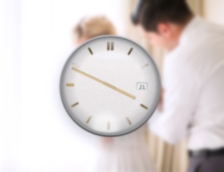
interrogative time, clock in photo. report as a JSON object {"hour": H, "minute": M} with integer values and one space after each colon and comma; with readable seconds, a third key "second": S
{"hour": 3, "minute": 49}
